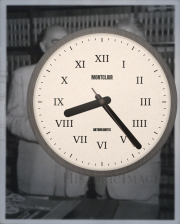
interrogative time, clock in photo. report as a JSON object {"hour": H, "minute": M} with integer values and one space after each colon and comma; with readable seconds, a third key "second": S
{"hour": 8, "minute": 23, "second": 24}
